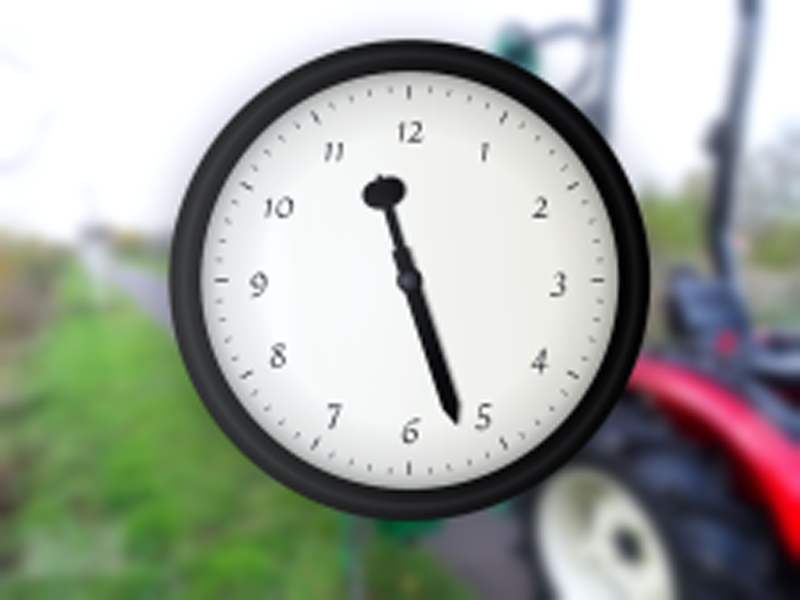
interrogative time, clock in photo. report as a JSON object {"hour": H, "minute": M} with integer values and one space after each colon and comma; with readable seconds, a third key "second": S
{"hour": 11, "minute": 27}
